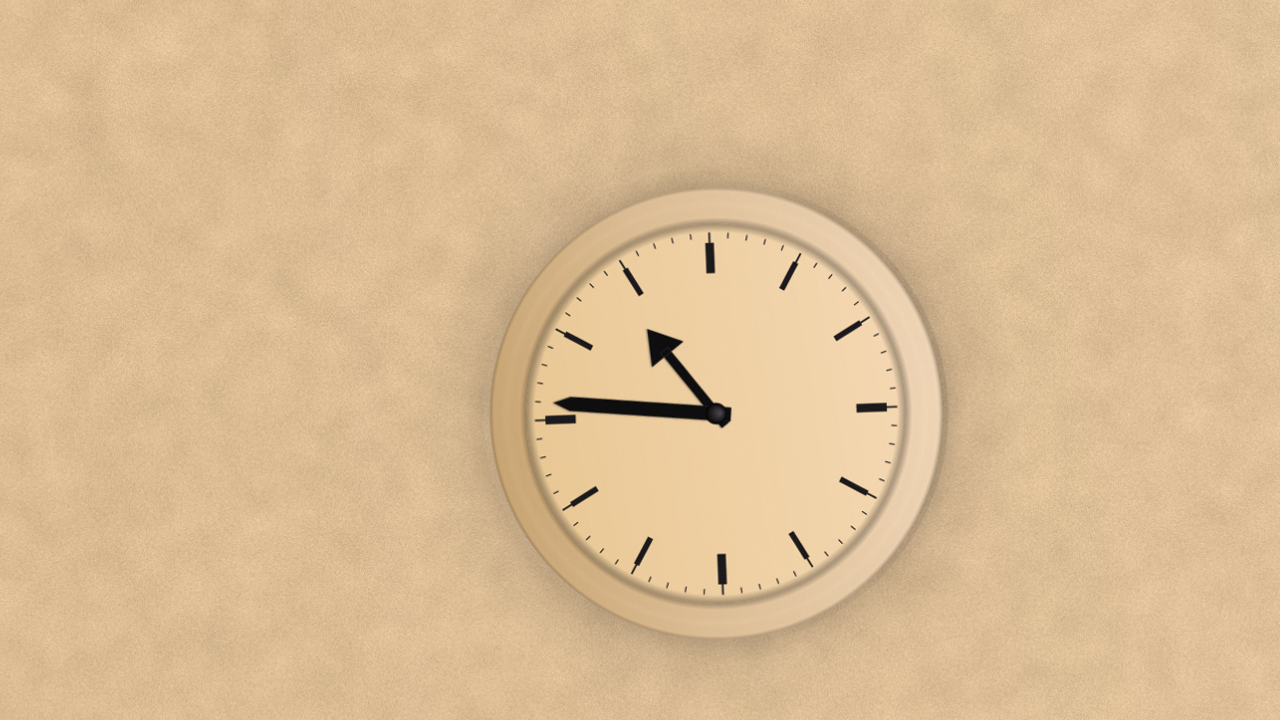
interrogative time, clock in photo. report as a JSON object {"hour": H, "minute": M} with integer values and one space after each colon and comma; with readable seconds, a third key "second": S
{"hour": 10, "minute": 46}
